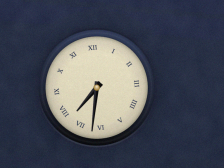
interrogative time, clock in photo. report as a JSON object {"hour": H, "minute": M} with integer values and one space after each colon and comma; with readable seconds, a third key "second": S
{"hour": 7, "minute": 32}
